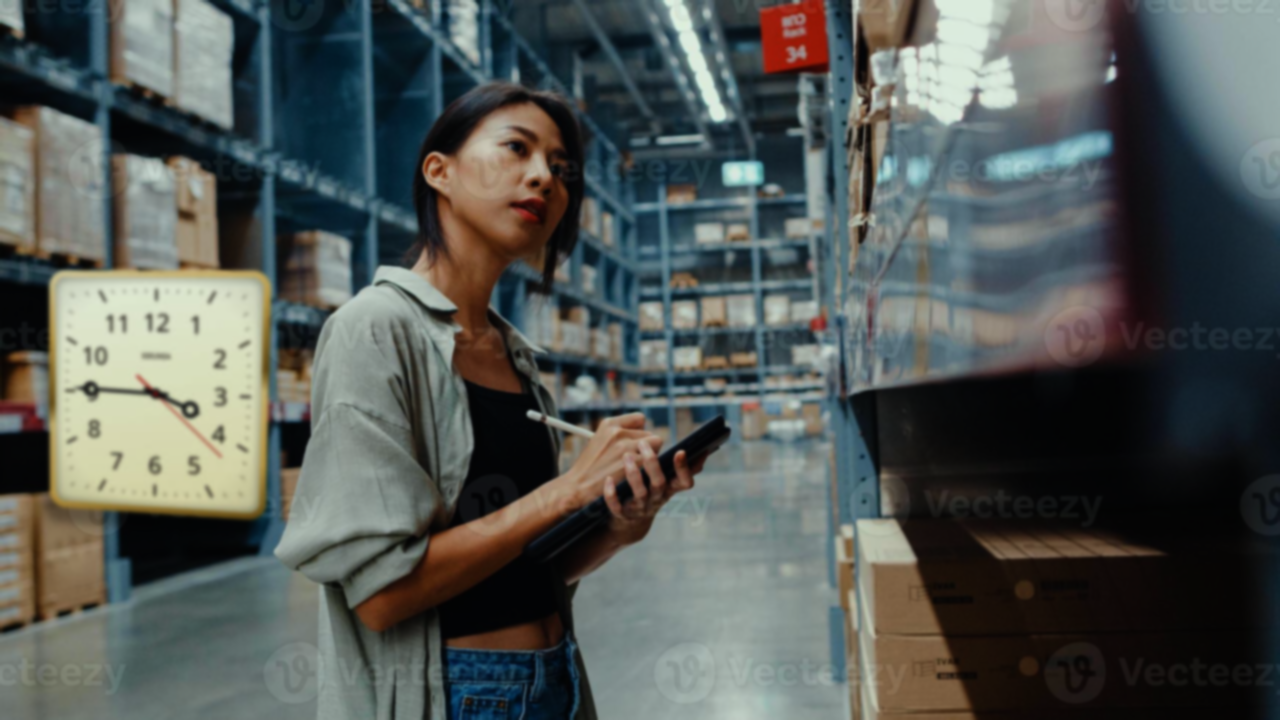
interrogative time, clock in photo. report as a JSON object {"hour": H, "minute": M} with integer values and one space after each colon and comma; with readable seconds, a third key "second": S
{"hour": 3, "minute": 45, "second": 22}
